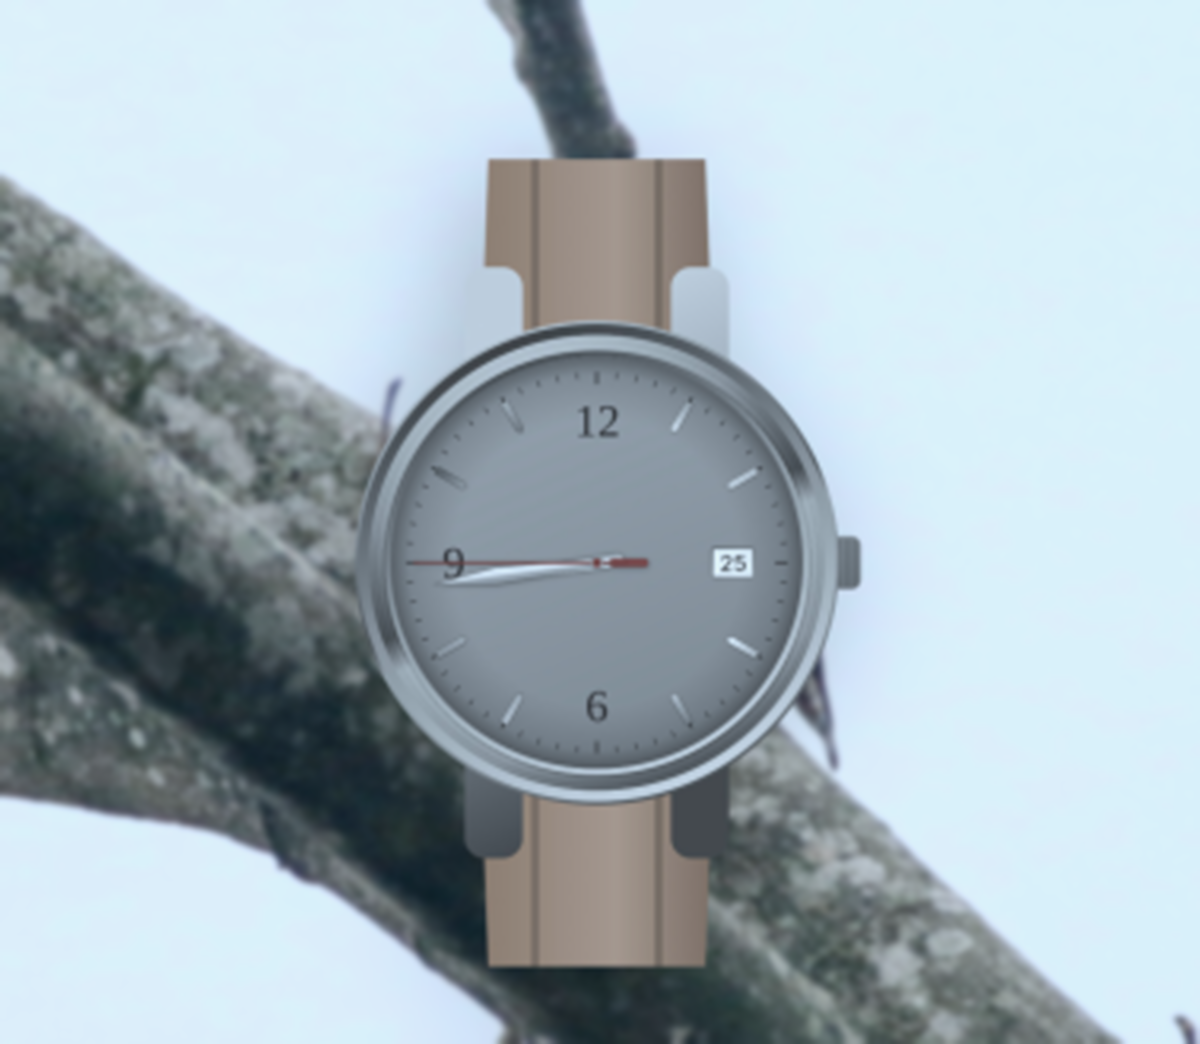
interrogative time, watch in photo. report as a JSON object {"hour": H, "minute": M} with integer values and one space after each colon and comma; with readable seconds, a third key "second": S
{"hour": 8, "minute": 43, "second": 45}
